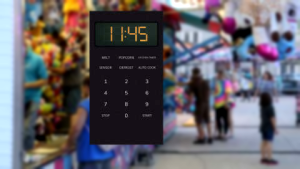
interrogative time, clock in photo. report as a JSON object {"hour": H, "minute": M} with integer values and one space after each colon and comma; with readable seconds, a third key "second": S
{"hour": 11, "minute": 45}
